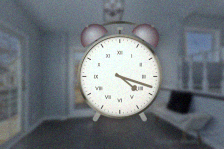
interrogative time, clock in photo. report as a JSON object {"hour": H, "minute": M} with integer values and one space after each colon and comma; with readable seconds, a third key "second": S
{"hour": 4, "minute": 18}
